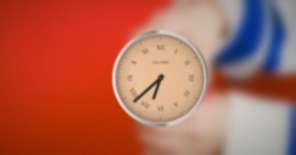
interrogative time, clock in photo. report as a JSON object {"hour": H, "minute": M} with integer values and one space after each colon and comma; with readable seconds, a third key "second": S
{"hour": 6, "minute": 38}
